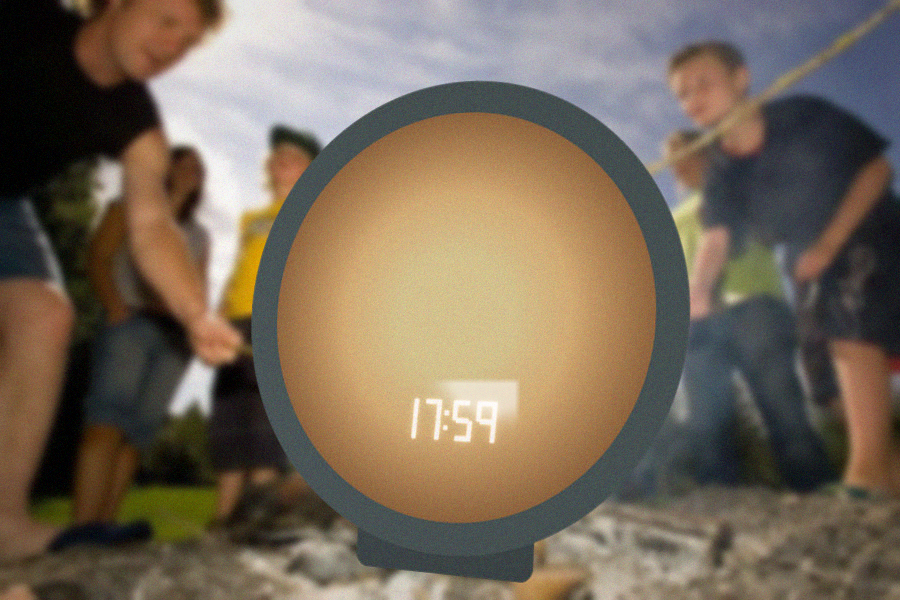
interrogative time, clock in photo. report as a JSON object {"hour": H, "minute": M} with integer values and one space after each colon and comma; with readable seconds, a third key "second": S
{"hour": 17, "minute": 59}
